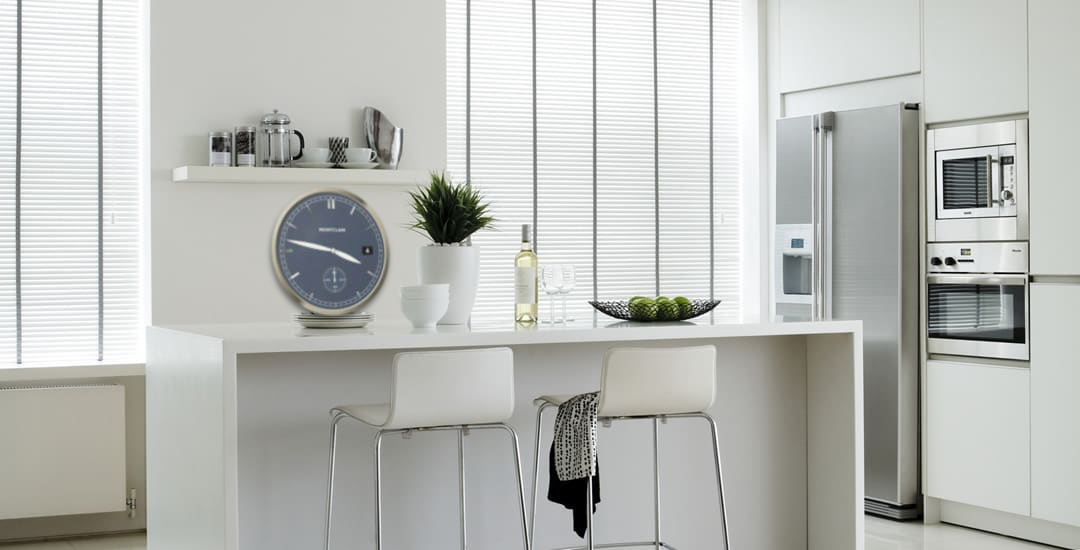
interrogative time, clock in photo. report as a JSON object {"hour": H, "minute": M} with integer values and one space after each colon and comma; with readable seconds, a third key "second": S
{"hour": 3, "minute": 47}
